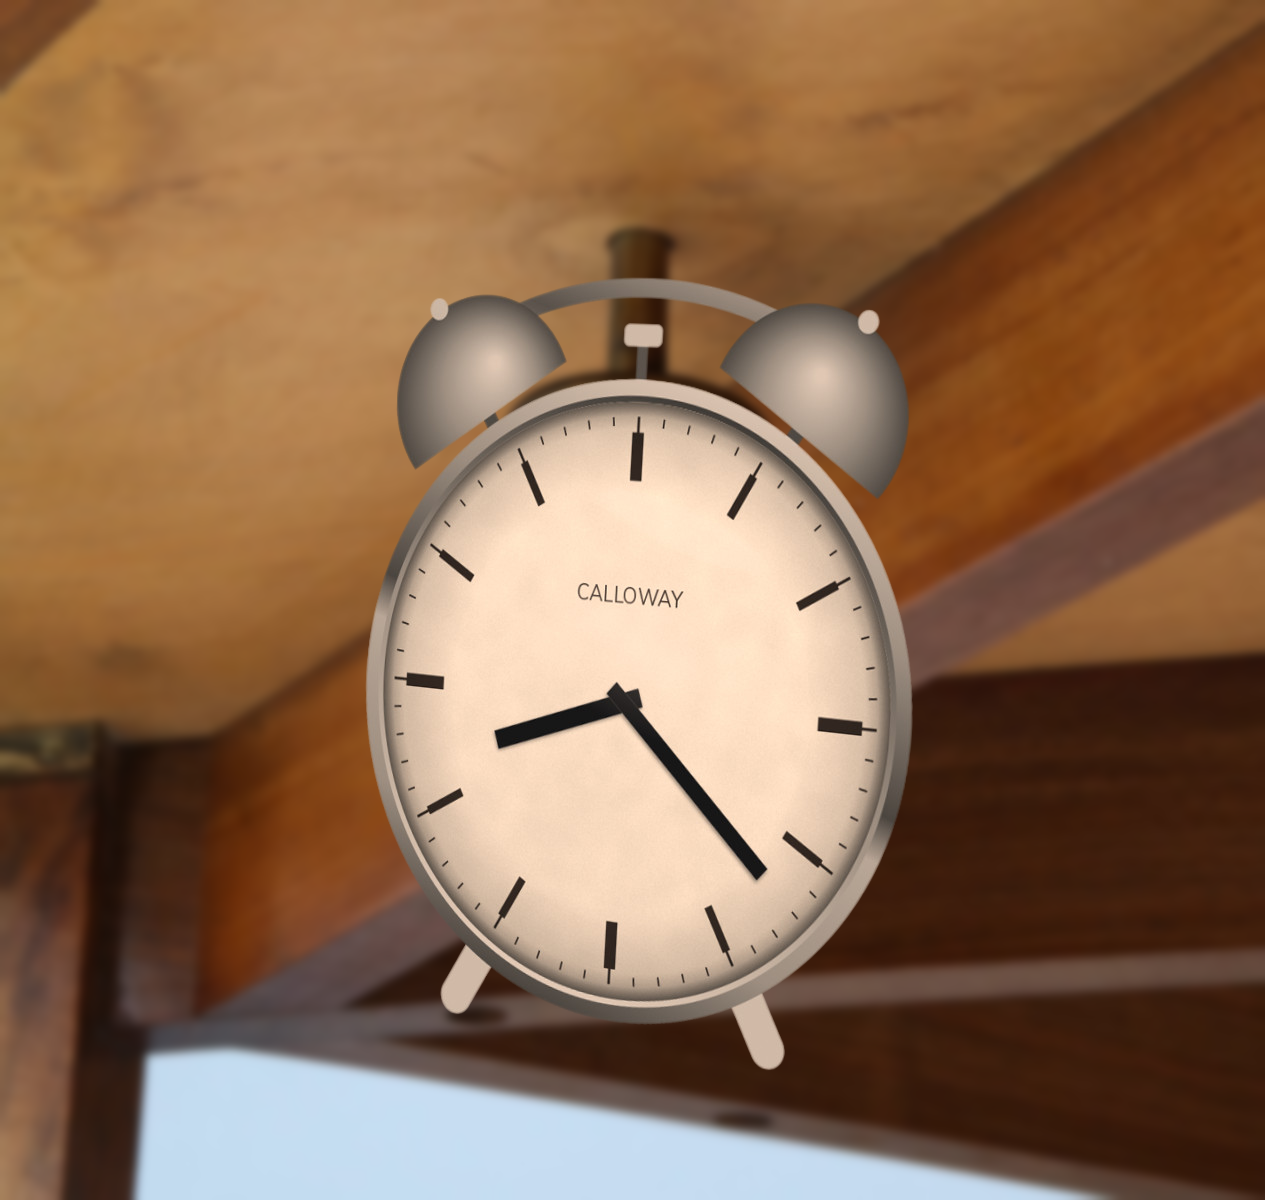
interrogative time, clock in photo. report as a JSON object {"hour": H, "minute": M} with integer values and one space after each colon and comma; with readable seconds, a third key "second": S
{"hour": 8, "minute": 22}
